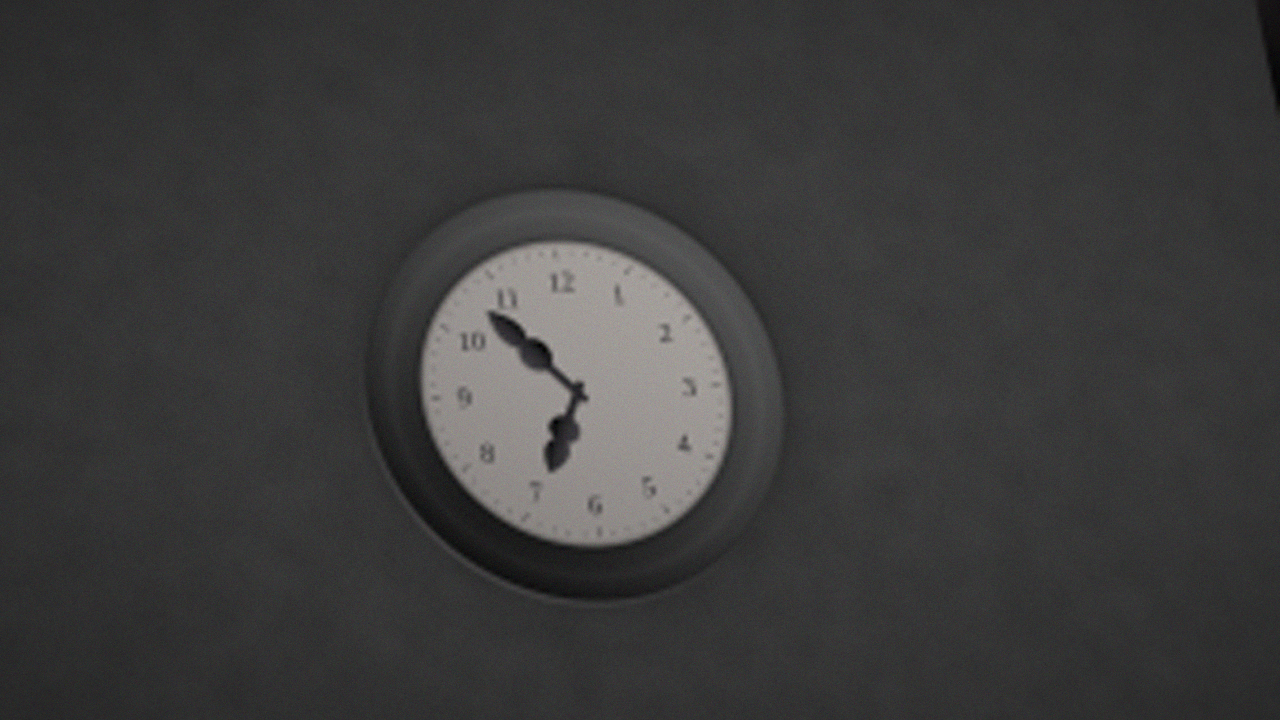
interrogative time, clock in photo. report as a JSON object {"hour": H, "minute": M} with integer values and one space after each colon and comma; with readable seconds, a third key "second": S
{"hour": 6, "minute": 53}
